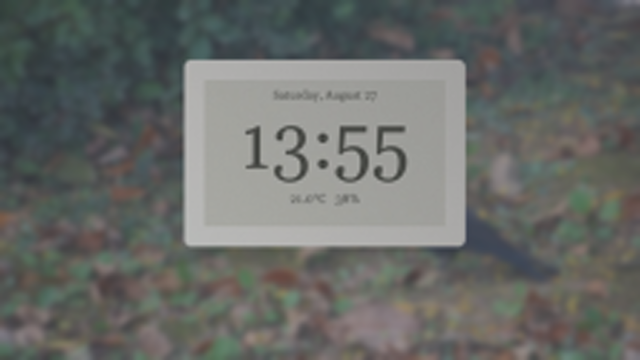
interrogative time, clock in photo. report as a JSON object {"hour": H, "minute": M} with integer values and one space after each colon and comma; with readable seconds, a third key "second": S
{"hour": 13, "minute": 55}
